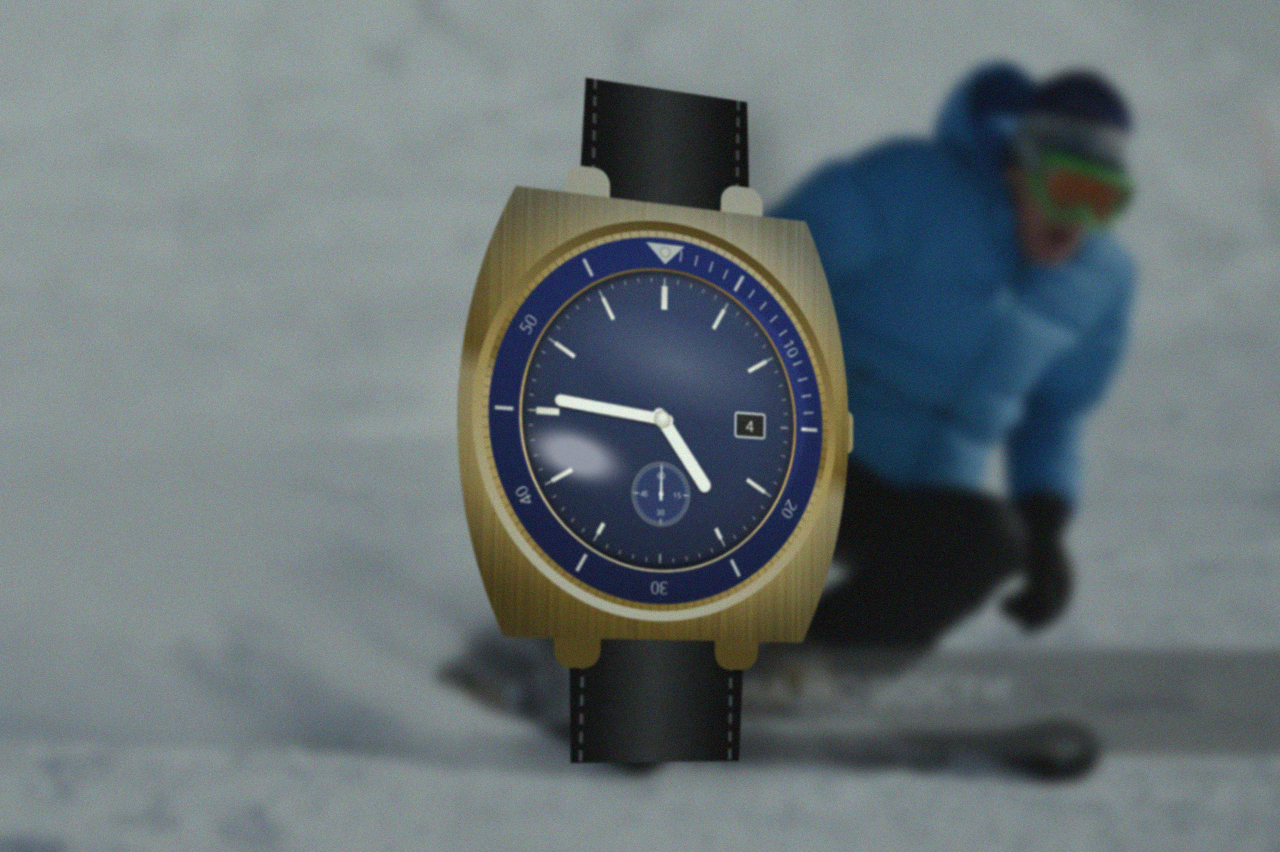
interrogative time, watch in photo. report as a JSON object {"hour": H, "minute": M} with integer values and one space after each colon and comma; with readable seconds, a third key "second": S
{"hour": 4, "minute": 46}
